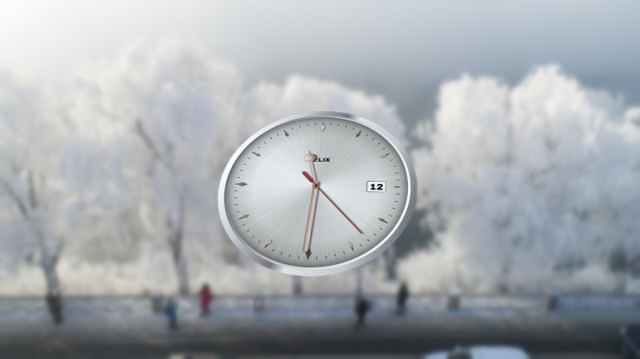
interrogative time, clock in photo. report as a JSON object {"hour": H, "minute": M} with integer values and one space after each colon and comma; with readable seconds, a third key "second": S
{"hour": 11, "minute": 30, "second": 23}
